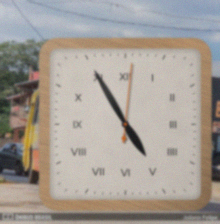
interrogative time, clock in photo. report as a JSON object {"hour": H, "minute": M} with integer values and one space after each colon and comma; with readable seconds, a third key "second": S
{"hour": 4, "minute": 55, "second": 1}
